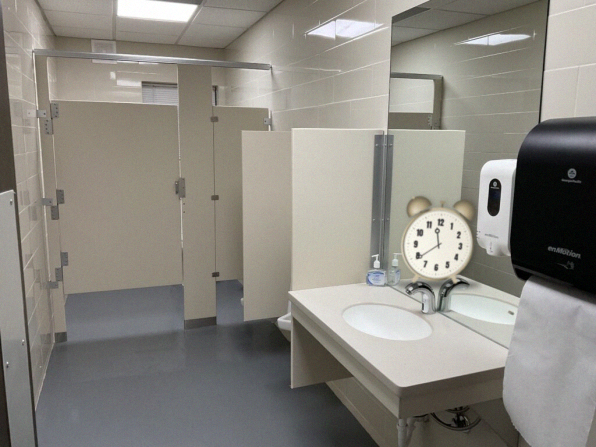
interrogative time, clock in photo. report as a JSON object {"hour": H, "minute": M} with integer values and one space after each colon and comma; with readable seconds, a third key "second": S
{"hour": 11, "minute": 39}
